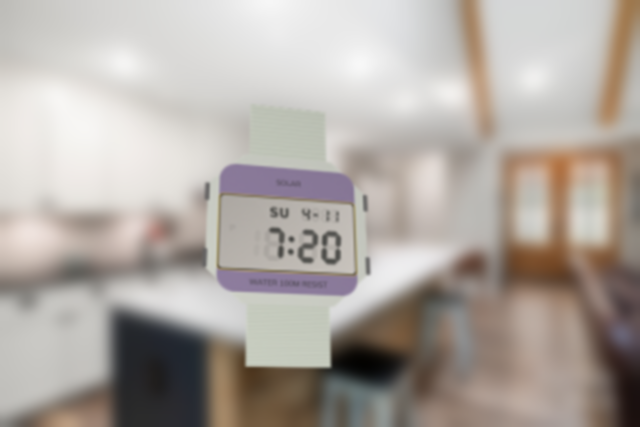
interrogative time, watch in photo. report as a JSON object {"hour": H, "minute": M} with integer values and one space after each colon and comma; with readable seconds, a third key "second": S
{"hour": 7, "minute": 20}
